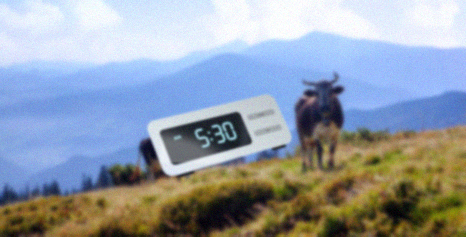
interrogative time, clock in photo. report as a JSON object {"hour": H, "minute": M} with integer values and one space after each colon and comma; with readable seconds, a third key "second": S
{"hour": 5, "minute": 30}
